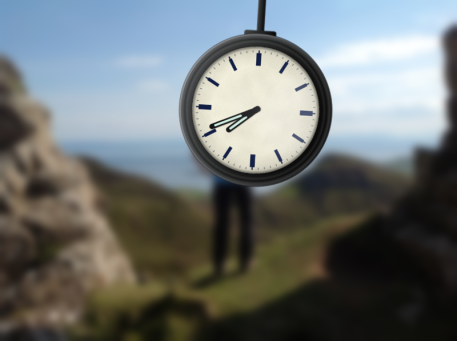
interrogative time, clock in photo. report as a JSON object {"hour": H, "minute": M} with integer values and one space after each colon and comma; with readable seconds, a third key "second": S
{"hour": 7, "minute": 41}
